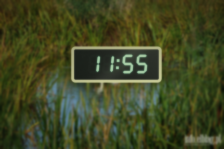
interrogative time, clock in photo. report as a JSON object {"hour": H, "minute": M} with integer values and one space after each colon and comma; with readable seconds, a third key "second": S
{"hour": 11, "minute": 55}
